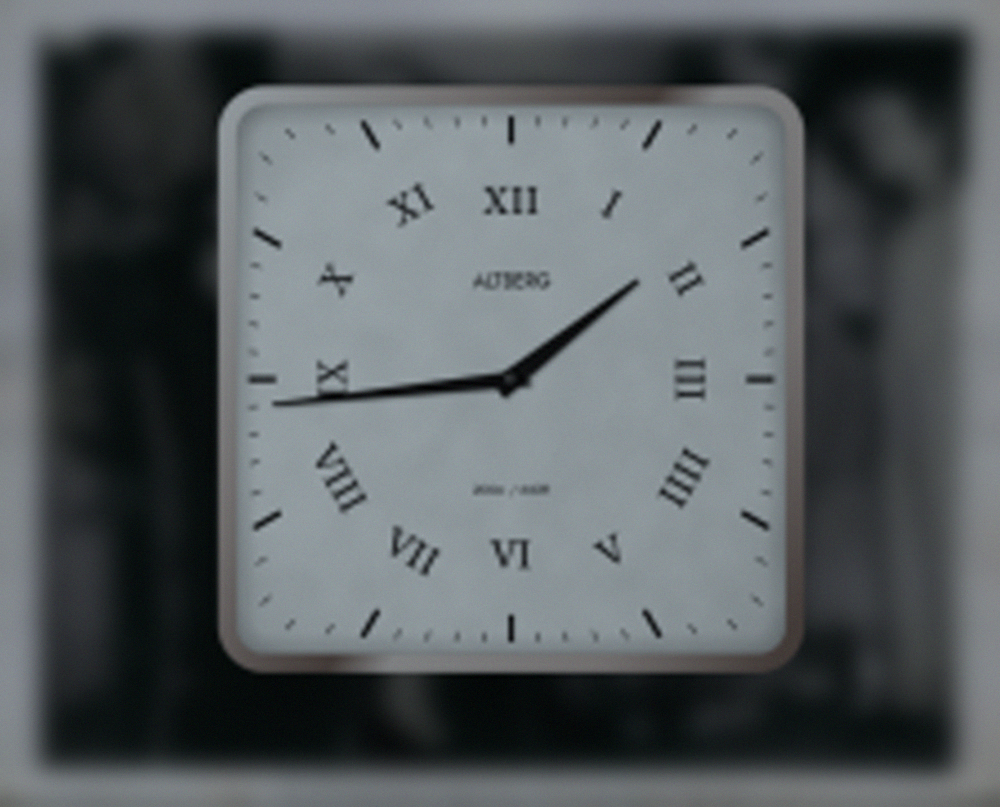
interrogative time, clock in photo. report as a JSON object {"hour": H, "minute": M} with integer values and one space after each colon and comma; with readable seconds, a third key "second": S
{"hour": 1, "minute": 44}
